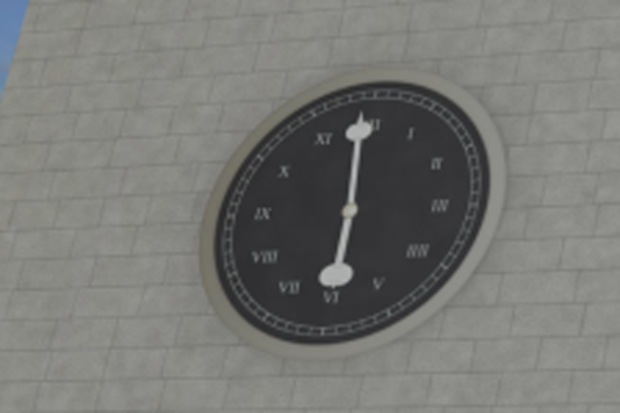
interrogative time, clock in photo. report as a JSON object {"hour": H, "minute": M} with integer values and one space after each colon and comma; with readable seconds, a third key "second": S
{"hour": 5, "minute": 59}
